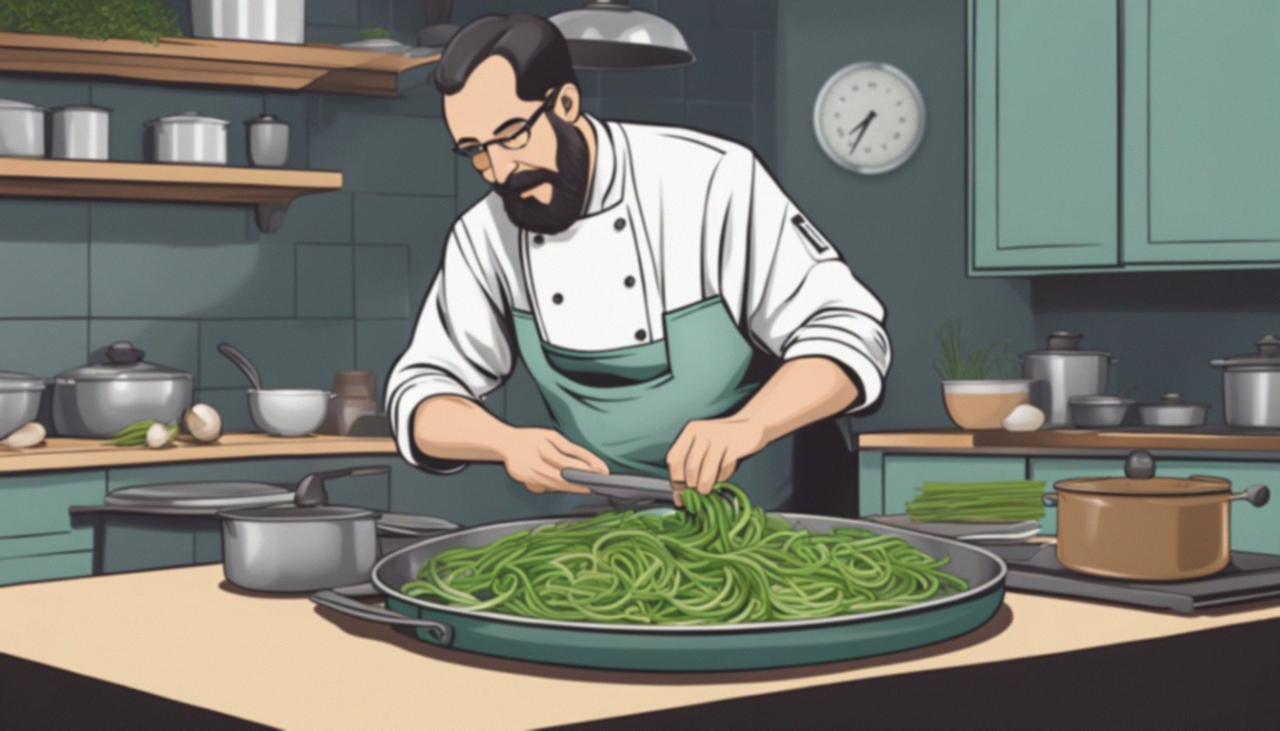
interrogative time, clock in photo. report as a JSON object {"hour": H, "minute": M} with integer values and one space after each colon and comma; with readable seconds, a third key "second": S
{"hour": 7, "minute": 34}
